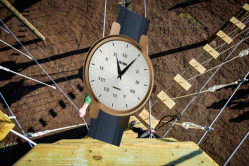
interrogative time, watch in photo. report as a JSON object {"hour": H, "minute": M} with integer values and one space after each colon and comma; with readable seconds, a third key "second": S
{"hour": 11, "minute": 5}
